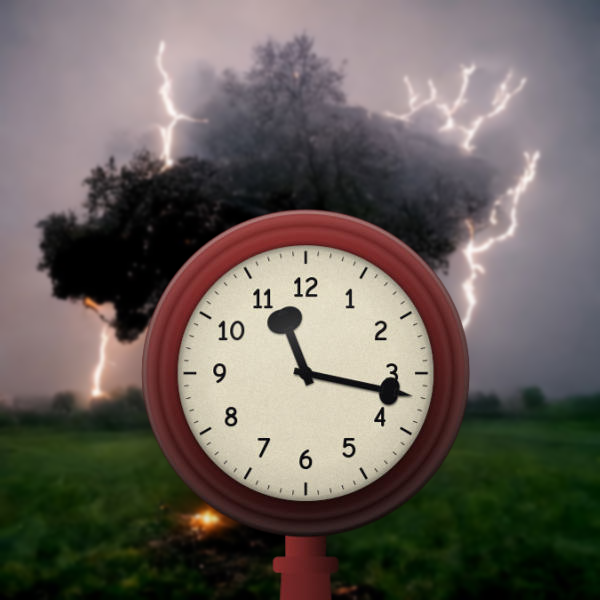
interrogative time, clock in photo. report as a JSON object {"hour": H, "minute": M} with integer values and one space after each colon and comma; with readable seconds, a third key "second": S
{"hour": 11, "minute": 17}
